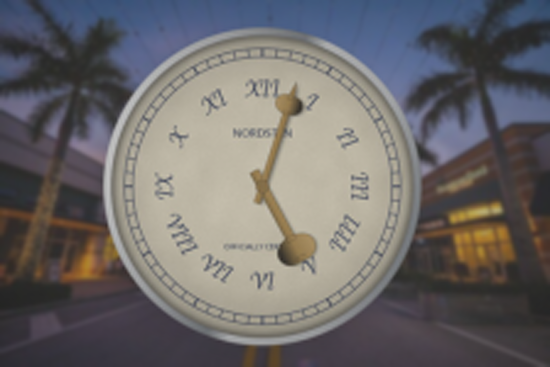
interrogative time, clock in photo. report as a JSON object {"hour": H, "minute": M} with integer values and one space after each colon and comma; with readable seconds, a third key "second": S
{"hour": 5, "minute": 3}
